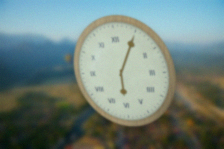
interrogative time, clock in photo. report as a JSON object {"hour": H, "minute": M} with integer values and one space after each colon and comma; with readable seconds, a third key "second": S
{"hour": 6, "minute": 5}
